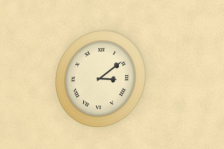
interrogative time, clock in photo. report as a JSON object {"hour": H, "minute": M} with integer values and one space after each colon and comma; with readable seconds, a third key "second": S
{"hour": 3, "minute": 9}
